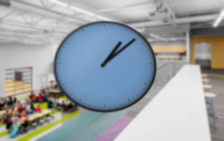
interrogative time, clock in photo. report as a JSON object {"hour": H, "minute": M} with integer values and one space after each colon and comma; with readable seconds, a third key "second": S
{"hour": 1, "minute": 8}
